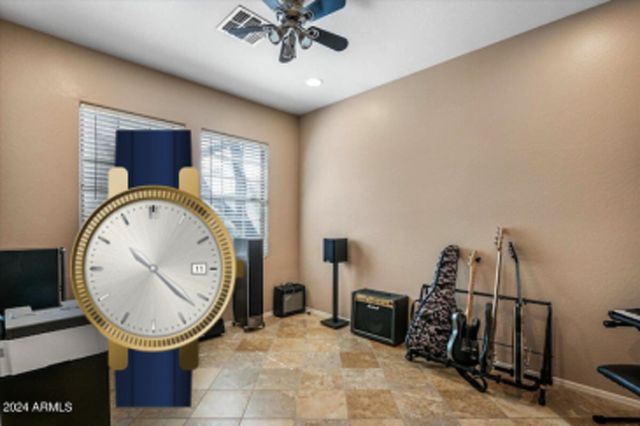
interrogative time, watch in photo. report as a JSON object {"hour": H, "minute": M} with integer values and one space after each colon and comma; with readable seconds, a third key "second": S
{"hour": 10, "minute": 22}
